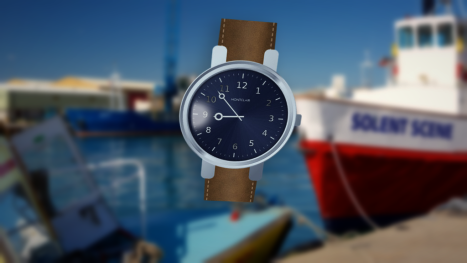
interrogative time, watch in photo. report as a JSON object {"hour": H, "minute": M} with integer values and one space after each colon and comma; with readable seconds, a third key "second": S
{"hour": 8, "minute": 53}
